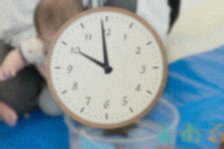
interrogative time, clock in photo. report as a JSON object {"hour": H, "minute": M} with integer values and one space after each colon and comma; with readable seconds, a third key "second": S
{"hour": 9, "minute": 59}
